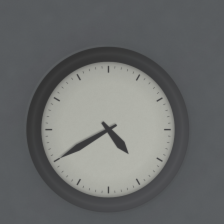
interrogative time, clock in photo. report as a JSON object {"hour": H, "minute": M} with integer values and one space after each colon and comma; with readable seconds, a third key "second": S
{"hour": 4, "minute": 40}
